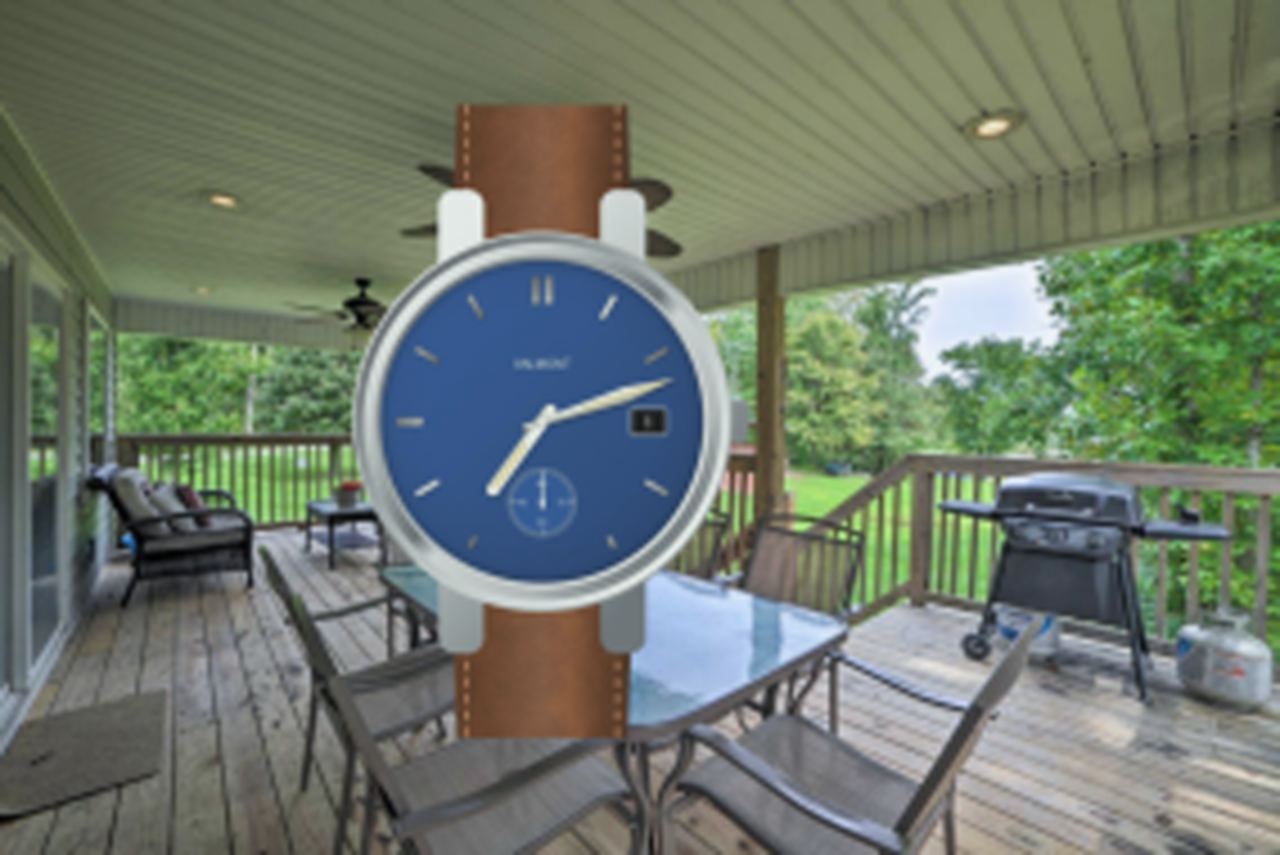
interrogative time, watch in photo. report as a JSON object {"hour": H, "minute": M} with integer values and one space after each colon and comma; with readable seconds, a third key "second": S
{"hour": 7, "minute": 12}
